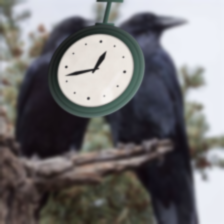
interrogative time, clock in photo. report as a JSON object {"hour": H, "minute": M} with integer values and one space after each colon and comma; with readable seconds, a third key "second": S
{"hour": 12, "minute": 42}
